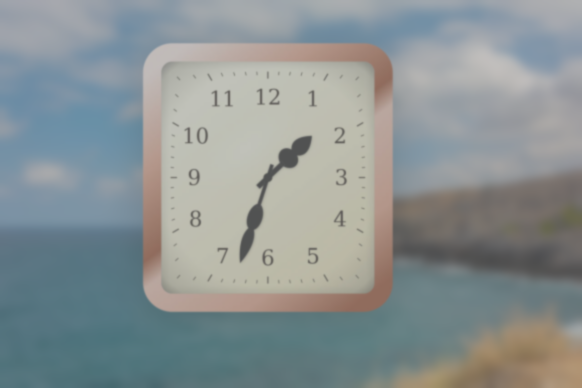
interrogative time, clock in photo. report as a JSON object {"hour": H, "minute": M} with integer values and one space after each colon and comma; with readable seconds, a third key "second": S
{"hour": 1, "minute": 33}
